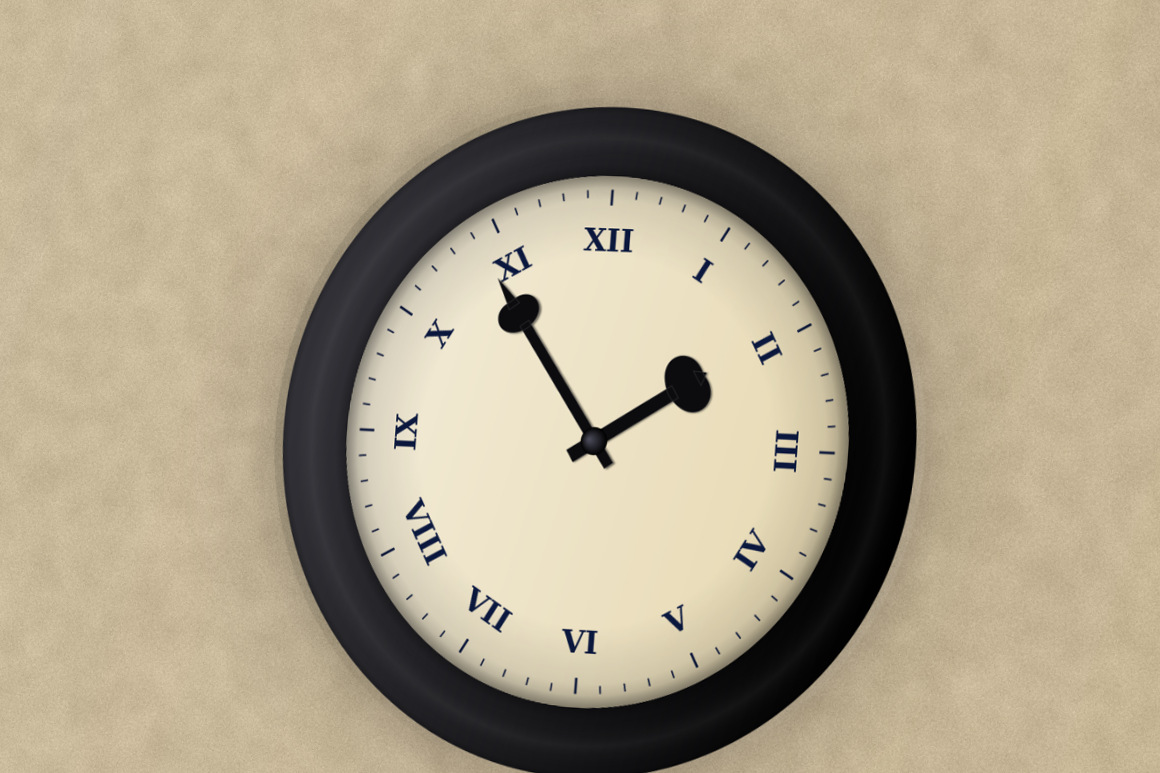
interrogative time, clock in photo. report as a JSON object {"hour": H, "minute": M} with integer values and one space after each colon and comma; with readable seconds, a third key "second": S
{"hour": 1, "minute": 54}
